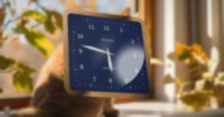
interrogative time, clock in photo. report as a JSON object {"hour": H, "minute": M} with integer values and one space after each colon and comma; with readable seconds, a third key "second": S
{"hour": 5, "minute": 47}
